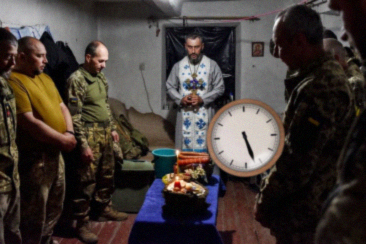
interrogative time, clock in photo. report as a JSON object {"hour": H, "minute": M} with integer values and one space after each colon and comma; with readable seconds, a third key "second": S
{"hour": 5, "minute": 27}
